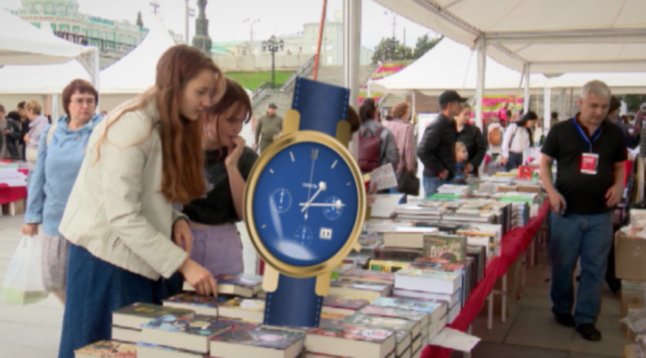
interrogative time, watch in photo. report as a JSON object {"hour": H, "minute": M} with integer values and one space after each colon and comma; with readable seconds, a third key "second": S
{"hour": 1, "minute": 14}
